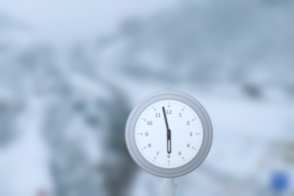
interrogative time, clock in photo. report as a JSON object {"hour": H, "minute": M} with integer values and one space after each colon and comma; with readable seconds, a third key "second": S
{"hour": 5, "minute": 58}
